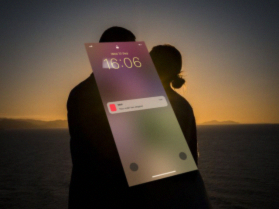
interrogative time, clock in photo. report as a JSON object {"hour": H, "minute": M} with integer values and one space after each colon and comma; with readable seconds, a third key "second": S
{"hour": 16, "minute": 6}
